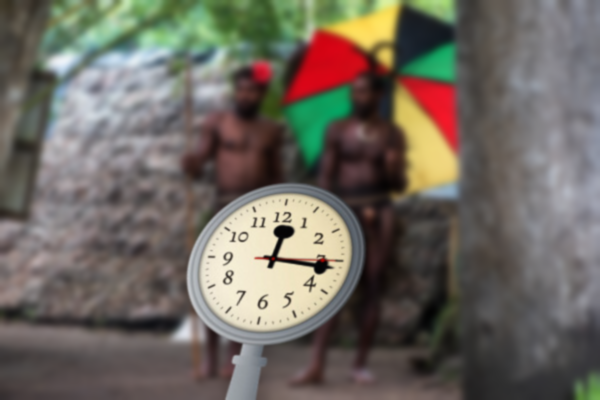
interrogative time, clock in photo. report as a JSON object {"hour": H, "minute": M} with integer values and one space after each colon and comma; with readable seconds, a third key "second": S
{"hour": 12, "minute": 16, "second": 15}
